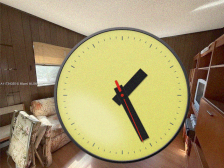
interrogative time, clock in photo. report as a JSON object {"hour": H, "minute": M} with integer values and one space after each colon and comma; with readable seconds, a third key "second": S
{"hour": 1, "minute": 25, "second": 26}
